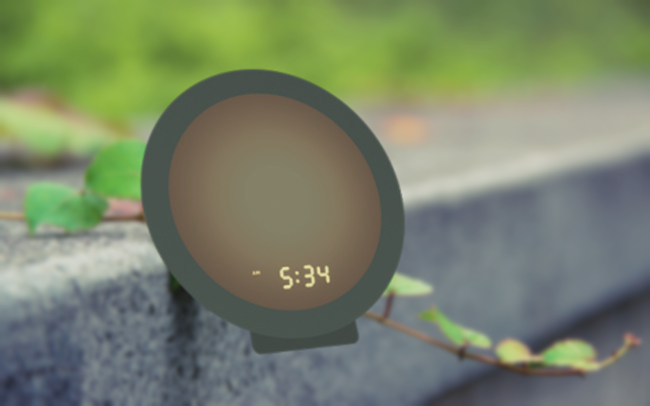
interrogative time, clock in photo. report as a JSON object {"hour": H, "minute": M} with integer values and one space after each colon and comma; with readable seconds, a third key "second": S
{"hour": 5, "minute": 34}
